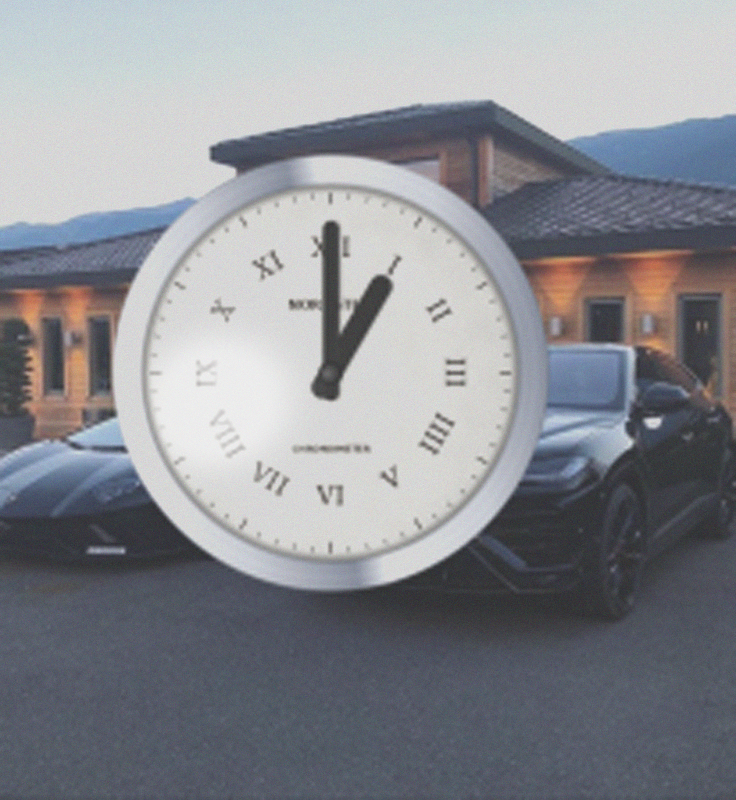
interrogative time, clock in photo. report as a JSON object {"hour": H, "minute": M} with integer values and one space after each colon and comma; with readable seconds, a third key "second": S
{"hour": 1, "minute": 0}
